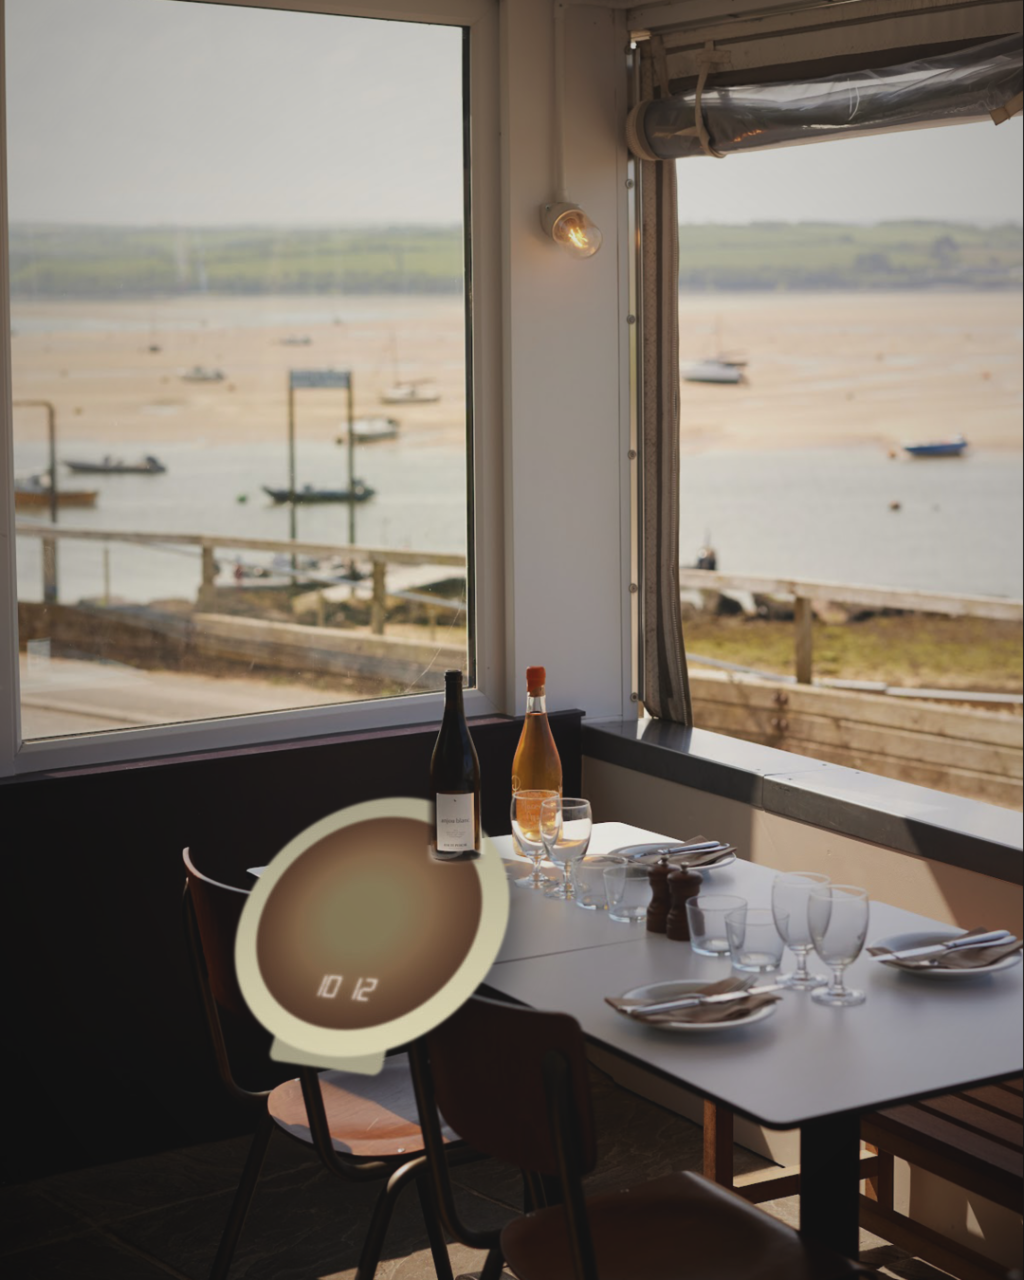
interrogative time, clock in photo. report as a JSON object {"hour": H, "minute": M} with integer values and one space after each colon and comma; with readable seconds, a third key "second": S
{"hour": 10, "minute": 12}
